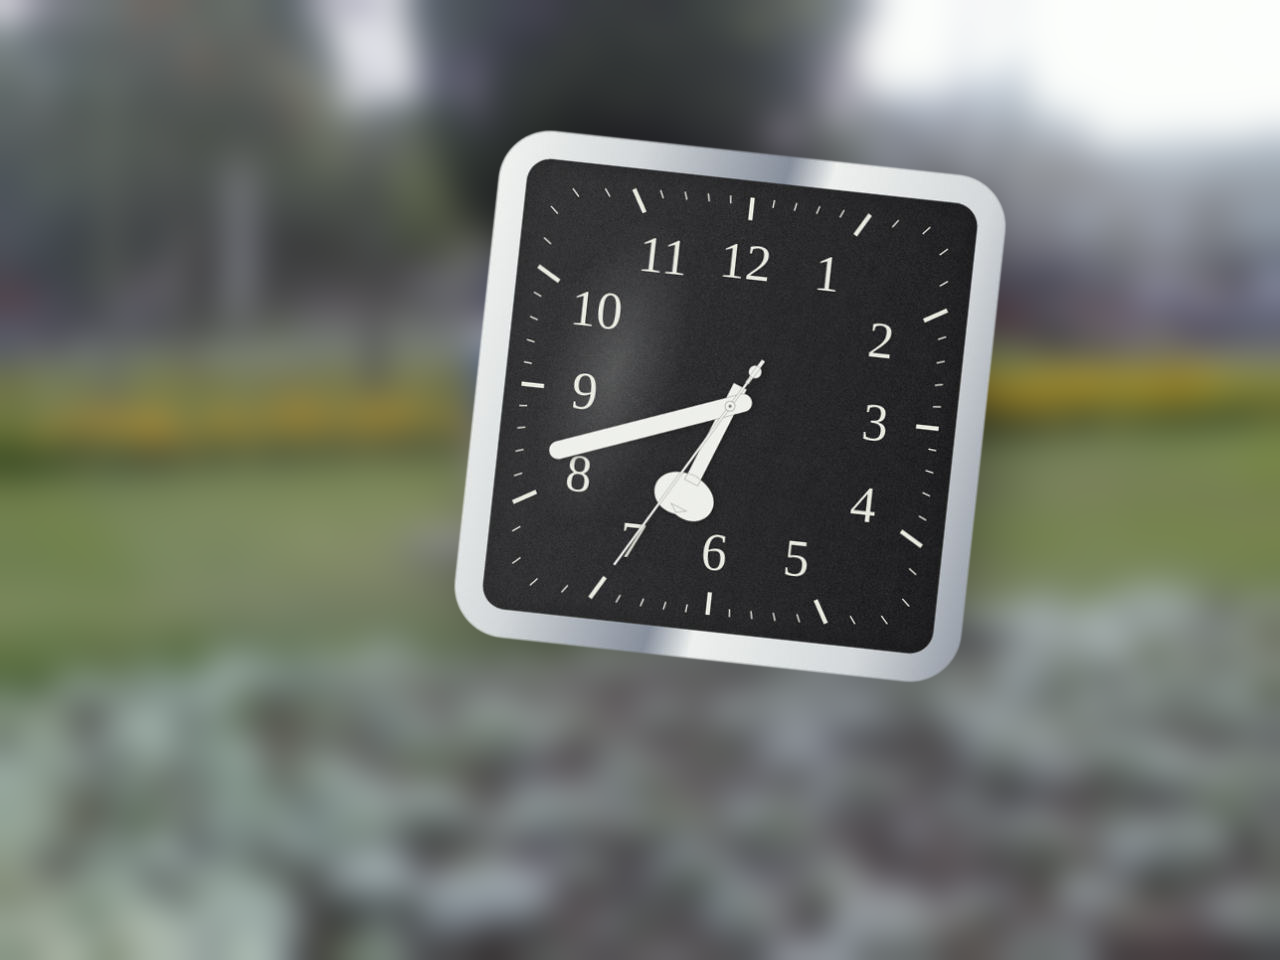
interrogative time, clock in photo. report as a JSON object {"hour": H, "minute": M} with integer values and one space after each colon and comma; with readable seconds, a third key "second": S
{"hour": 6, "minute": 41, "second": 35}
